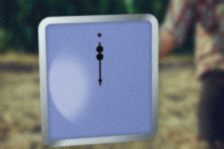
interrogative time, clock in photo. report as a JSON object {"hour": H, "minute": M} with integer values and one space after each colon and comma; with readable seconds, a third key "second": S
{"hour": 12, "minute": 0}
